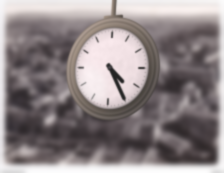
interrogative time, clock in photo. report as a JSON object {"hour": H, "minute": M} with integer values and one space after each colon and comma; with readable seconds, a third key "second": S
{"hour": 4, "minute": 25}
